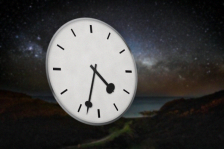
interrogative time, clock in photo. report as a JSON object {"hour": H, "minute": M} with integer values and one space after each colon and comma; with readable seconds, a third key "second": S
{"hour": 4, "minute": 33}
